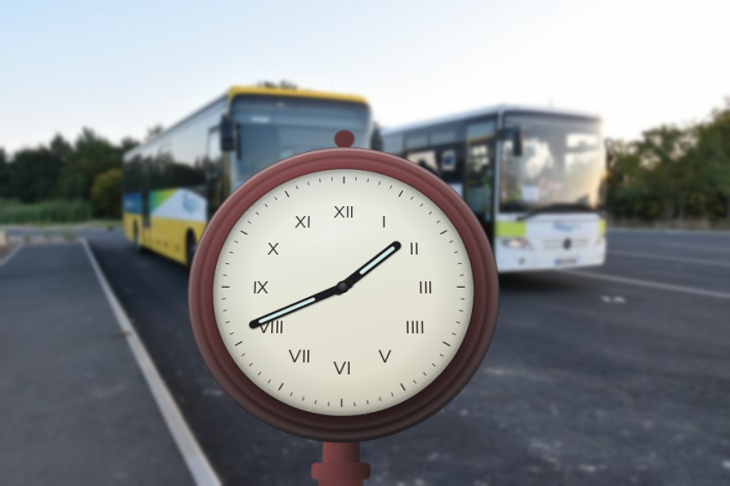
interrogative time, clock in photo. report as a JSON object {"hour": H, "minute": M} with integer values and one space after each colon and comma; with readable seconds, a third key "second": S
{"hour": 1, "minute": 41}
